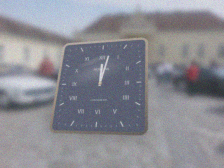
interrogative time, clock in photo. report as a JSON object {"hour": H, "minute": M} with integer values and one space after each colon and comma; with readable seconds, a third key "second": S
{"hour": 12, "minute": 2}
